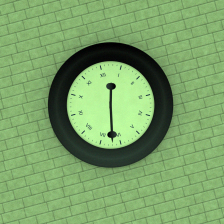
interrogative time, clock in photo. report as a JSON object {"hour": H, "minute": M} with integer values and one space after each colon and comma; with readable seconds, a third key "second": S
{"hour": 12, "minute": 32}
